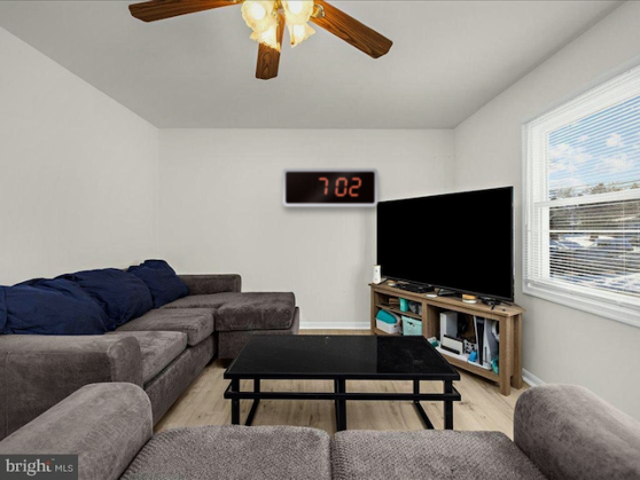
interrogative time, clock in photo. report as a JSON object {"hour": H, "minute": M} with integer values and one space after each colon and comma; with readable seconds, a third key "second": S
{"hour": 7, "minute": 2}
